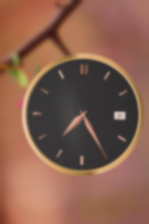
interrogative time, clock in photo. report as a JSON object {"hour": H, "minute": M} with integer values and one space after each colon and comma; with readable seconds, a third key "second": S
{"hour": 7, "minute": 25}
